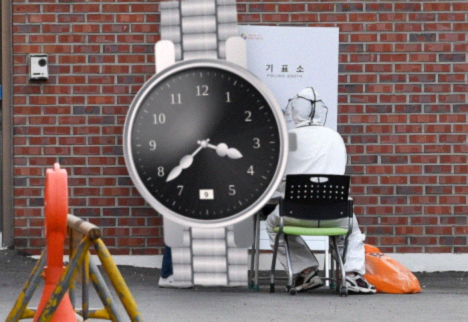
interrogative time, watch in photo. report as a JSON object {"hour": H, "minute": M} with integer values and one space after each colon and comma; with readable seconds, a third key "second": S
{"hour": 3, "minute": 38}
